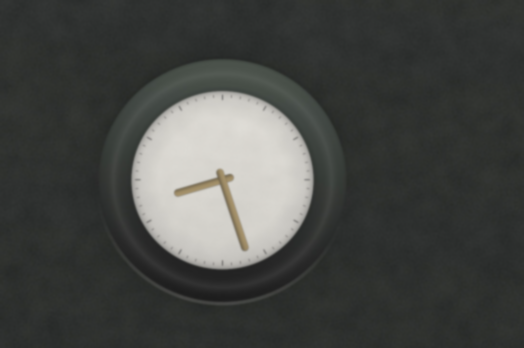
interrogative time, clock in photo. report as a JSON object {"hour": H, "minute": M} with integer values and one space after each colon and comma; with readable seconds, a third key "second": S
{"hour": 8, "minute": 27}
